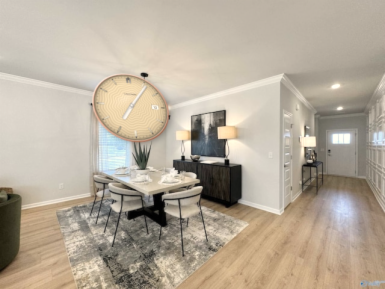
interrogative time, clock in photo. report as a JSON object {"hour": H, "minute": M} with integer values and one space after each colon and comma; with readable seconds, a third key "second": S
{"hour": 7, "minute": 6}
